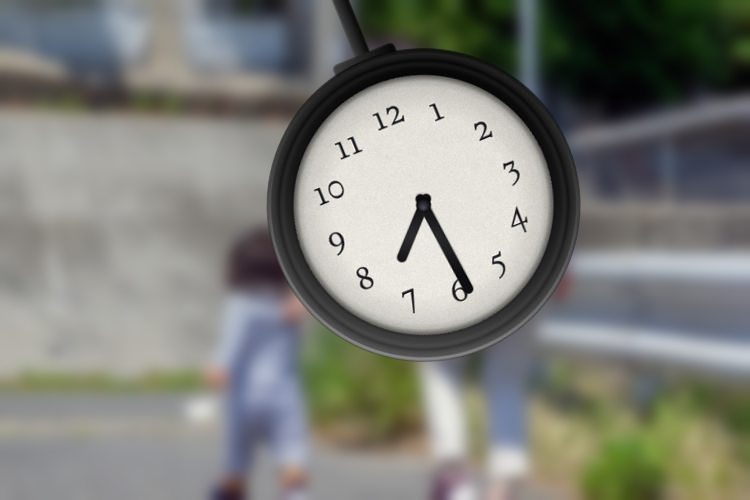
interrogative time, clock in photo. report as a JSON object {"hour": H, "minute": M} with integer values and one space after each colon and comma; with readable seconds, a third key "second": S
{"hour": 7, "minute": 29}
